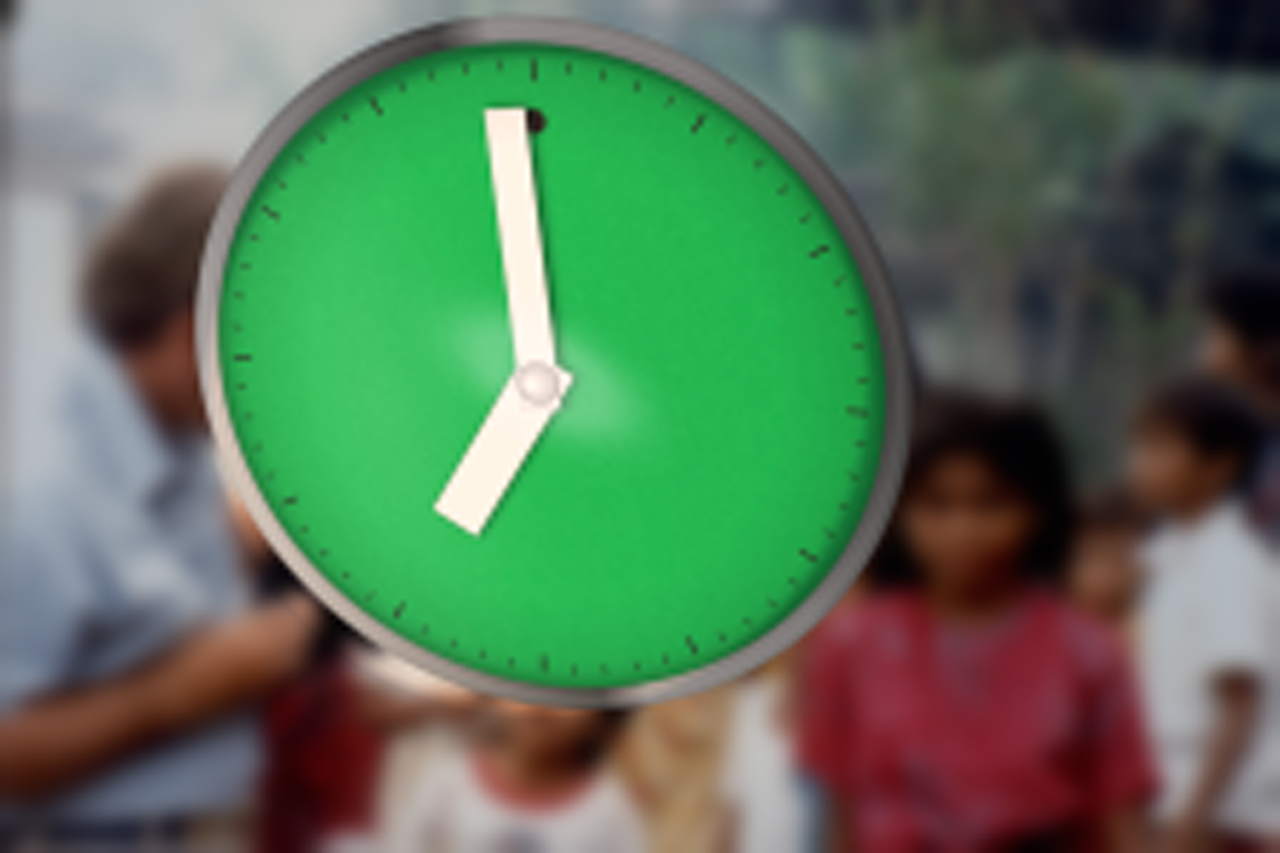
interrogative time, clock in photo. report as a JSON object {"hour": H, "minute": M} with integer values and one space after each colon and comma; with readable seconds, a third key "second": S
{"hour": 6, "minute": 59}
